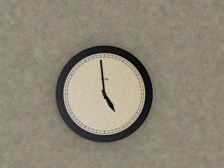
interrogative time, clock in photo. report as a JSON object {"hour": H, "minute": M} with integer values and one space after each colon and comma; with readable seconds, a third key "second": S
{"hour": 4, "minute": 59}
